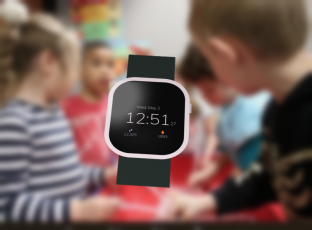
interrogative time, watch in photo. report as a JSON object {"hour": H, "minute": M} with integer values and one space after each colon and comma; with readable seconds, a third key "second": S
{"hour": 12, "minute": 51}
